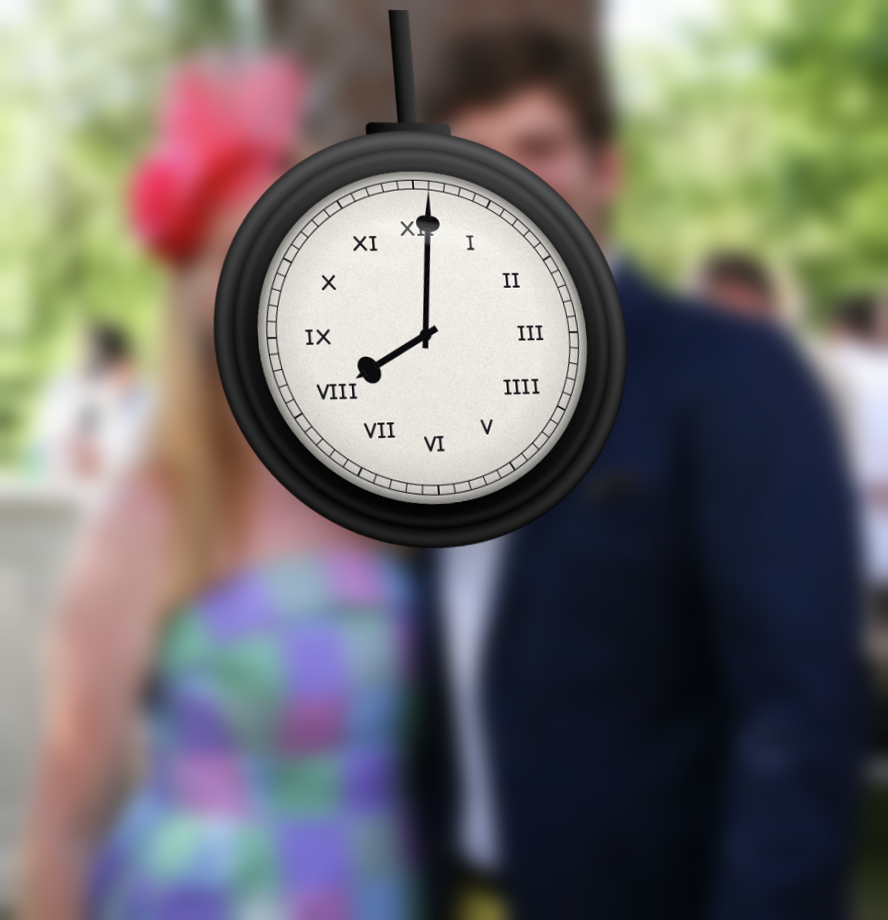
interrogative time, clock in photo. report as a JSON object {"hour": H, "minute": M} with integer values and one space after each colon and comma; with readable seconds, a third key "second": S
{"hour": 8, "minute": 1}
